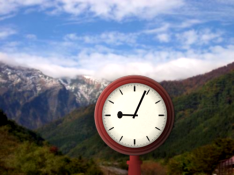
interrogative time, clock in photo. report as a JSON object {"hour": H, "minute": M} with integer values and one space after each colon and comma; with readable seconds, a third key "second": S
{"hour": 9, "minute": 4}
